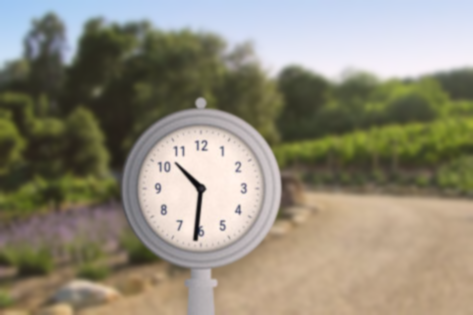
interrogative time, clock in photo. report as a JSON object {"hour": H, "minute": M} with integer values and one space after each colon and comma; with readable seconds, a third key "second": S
{"hour": 10, "minute": 31}
